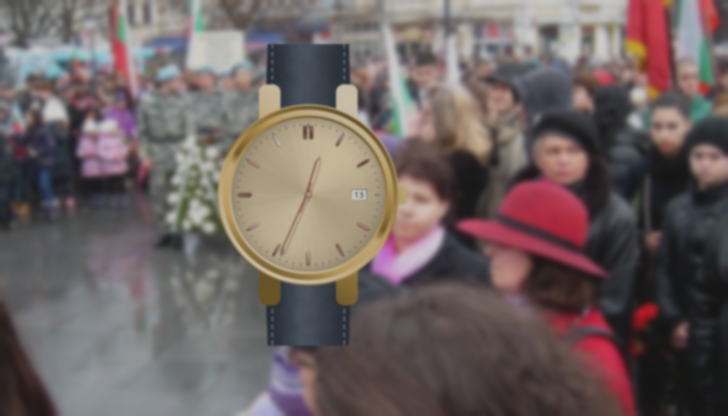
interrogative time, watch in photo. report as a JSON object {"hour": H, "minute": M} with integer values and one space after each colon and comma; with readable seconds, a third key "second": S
{"hour": 12, "minute": 34}
